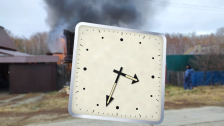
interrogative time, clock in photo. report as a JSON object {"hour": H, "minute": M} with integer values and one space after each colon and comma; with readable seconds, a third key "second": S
{"hour": 3, "minute": 33}
